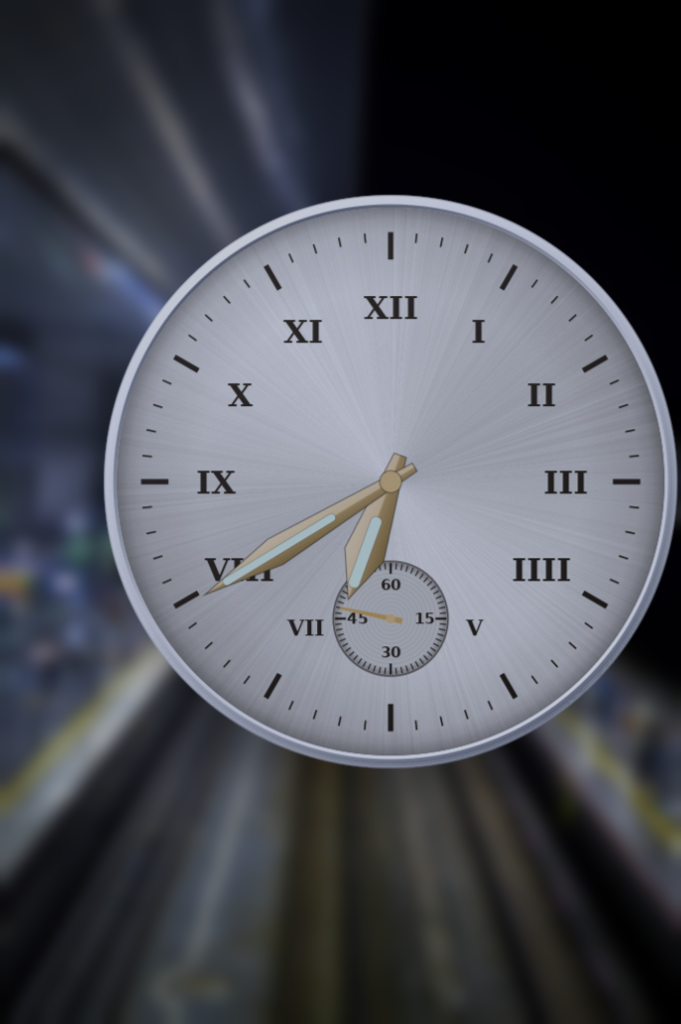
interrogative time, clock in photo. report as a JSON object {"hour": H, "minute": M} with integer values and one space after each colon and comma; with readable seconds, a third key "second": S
{"hour": 6, "minute": 39, "second": 47}
